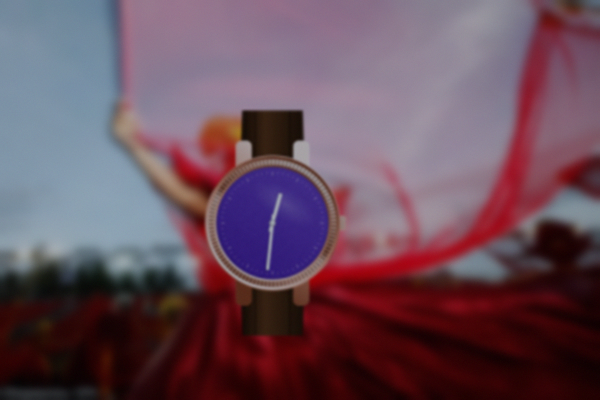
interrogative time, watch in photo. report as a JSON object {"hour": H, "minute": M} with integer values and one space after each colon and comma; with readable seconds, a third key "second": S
{"hour": 12, "minute": 31}
